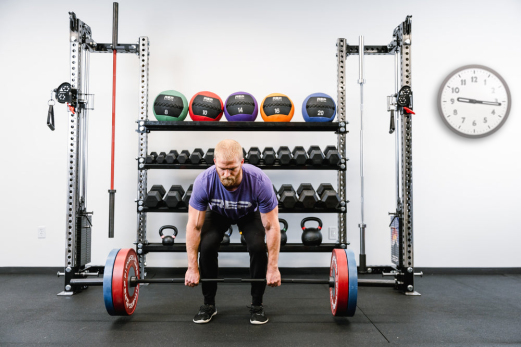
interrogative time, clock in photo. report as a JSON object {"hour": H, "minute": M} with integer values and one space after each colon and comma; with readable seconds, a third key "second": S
{"hour": 9, "minute": 16}
